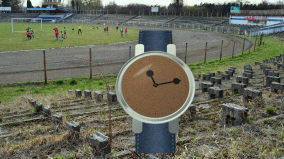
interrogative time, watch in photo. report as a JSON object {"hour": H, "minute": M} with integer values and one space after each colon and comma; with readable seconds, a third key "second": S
{"hour": 11, "minute": 13}
